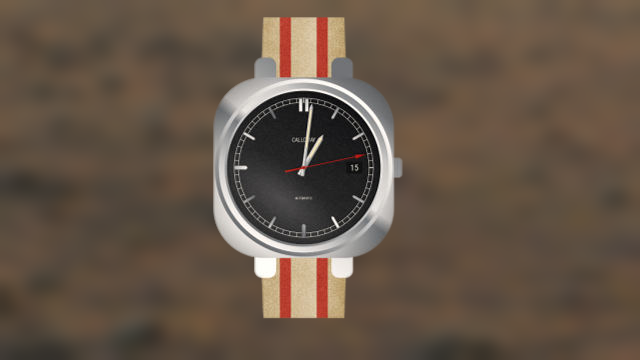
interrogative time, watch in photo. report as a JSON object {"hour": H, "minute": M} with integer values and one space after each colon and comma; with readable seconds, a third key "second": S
{"hour": 1, "minute": 1, "second": 13}
